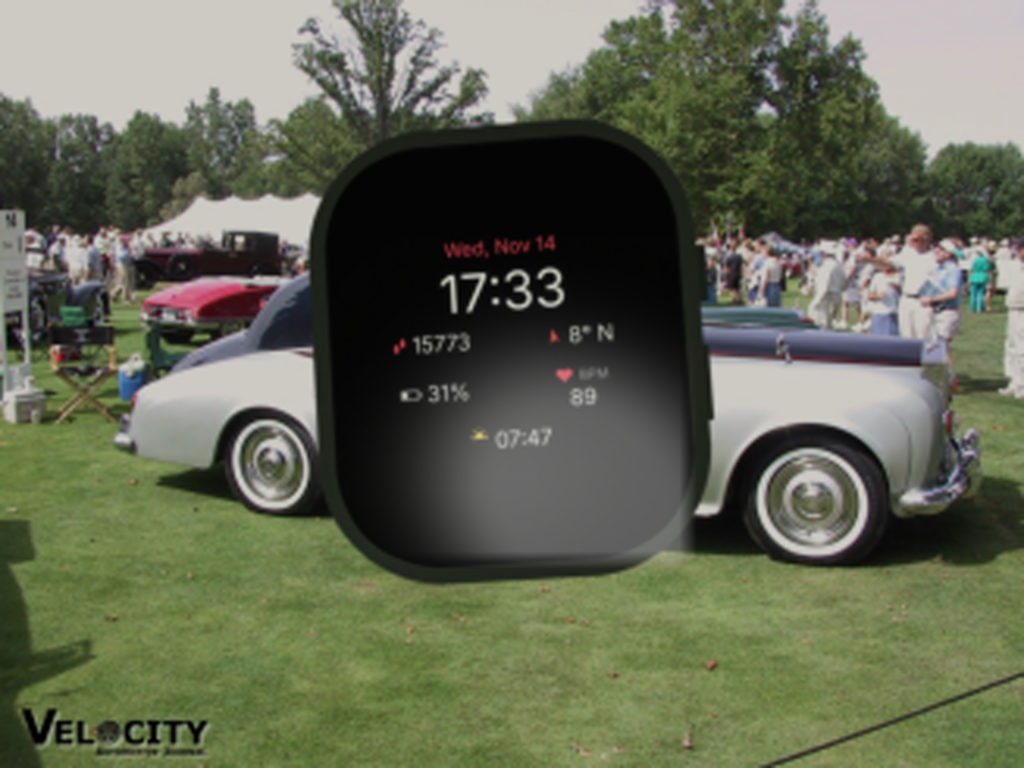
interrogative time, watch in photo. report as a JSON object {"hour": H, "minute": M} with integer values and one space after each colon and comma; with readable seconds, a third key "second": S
{"hour": 17, "minute": 33}
